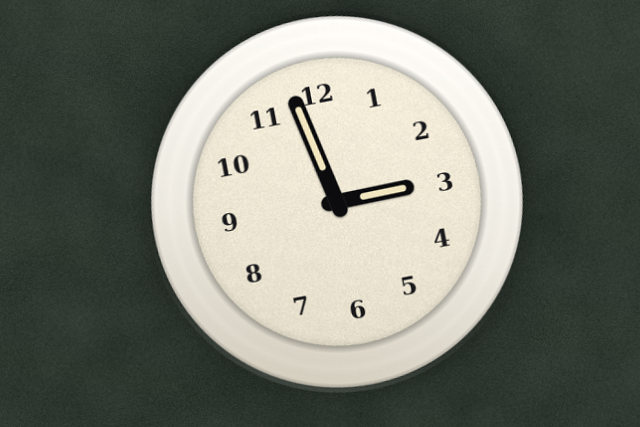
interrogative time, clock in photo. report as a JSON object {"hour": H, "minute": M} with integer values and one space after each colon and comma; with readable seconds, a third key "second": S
{"hour": 2, "minute": 58}
